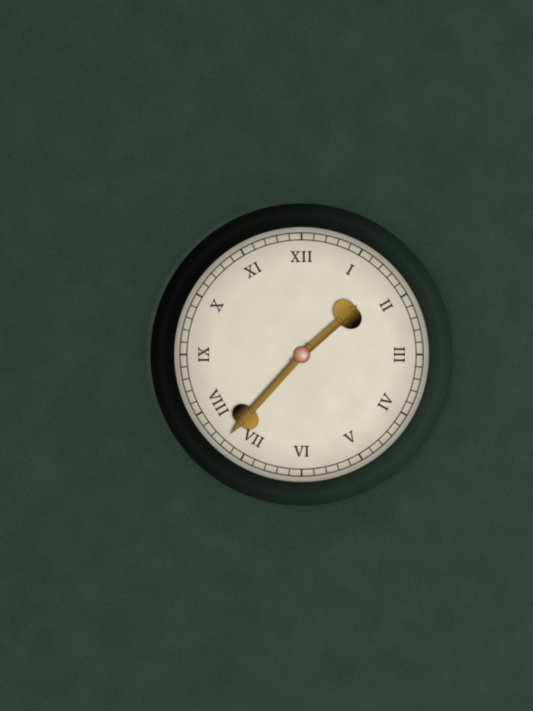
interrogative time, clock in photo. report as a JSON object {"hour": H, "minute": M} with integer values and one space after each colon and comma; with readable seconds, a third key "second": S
{"hour": 1, "minute": 37}
